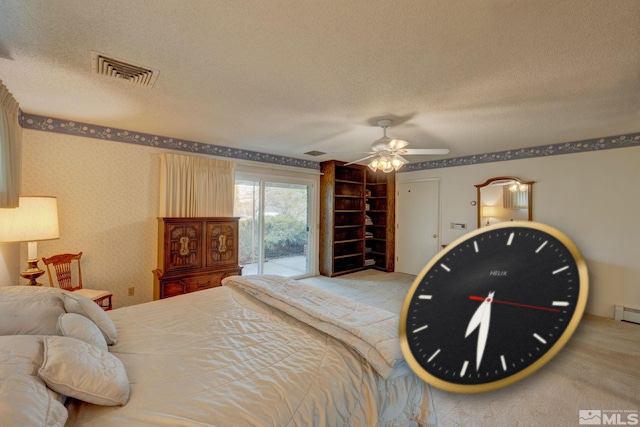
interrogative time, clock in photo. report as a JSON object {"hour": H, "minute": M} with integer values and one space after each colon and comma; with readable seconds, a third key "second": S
{"hour": 6, "minute": 28, "second": 16}
